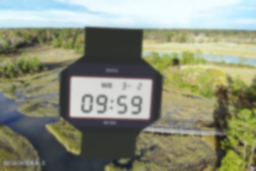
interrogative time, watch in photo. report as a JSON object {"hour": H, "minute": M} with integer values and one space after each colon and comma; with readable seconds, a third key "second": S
{"hour": 9, "minute": 59}
